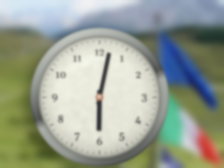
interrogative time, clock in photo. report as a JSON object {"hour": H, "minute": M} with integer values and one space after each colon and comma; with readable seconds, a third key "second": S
{"hour": 6, "minute": 2}
